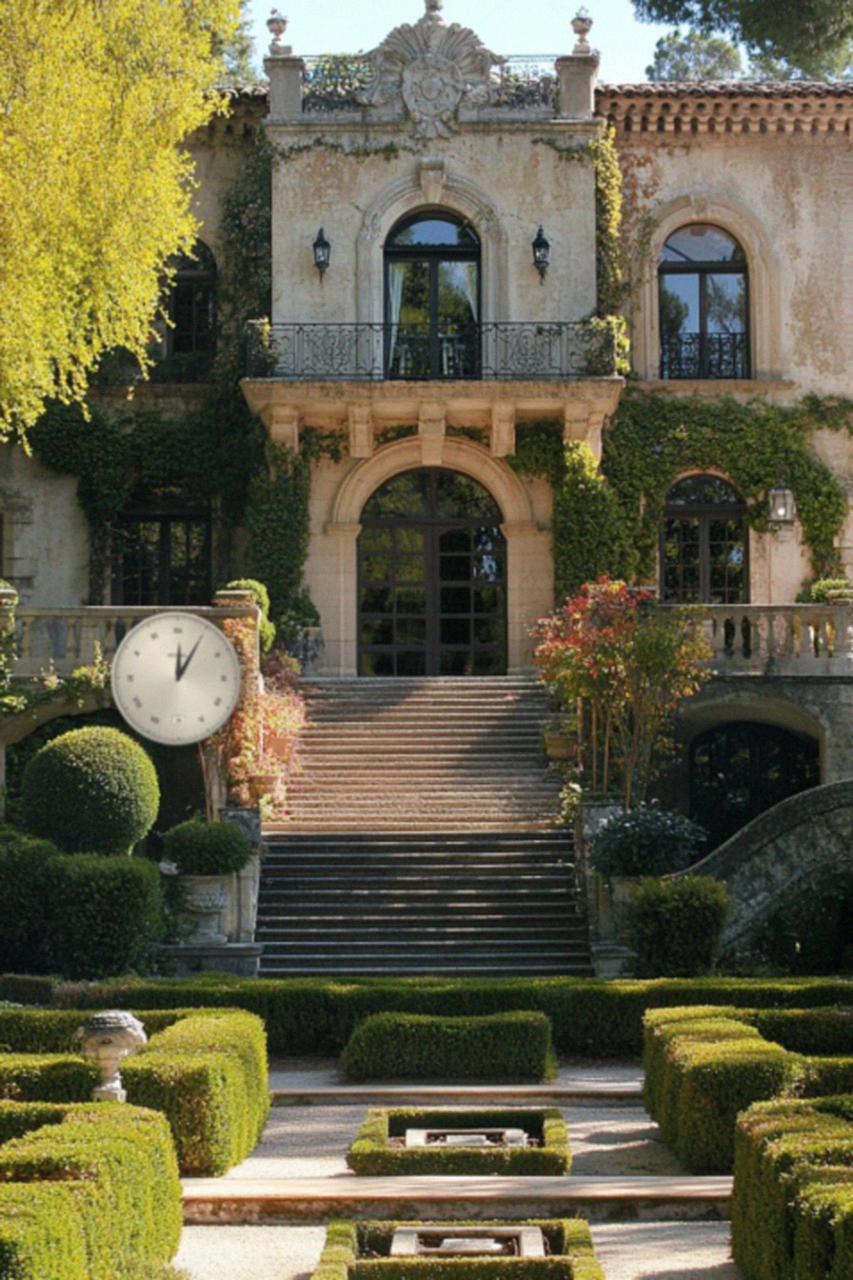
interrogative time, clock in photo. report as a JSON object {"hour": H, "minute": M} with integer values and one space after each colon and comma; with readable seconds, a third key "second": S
{"hour": 12, "minute": 5}
